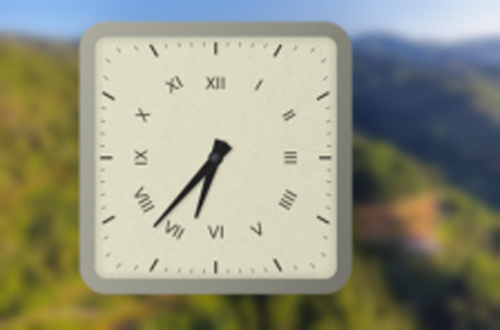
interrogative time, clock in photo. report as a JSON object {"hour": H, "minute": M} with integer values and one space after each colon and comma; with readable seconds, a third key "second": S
{"hour": 6, "minute": 37}
